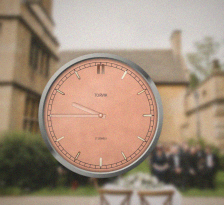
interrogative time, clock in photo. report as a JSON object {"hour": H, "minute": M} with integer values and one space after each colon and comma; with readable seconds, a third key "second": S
{"hour": 9, "minute": 45}
